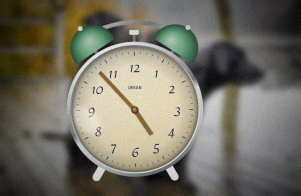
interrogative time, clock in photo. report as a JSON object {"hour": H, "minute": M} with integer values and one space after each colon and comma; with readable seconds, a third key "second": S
{"hour": 4, "minute": 53}
